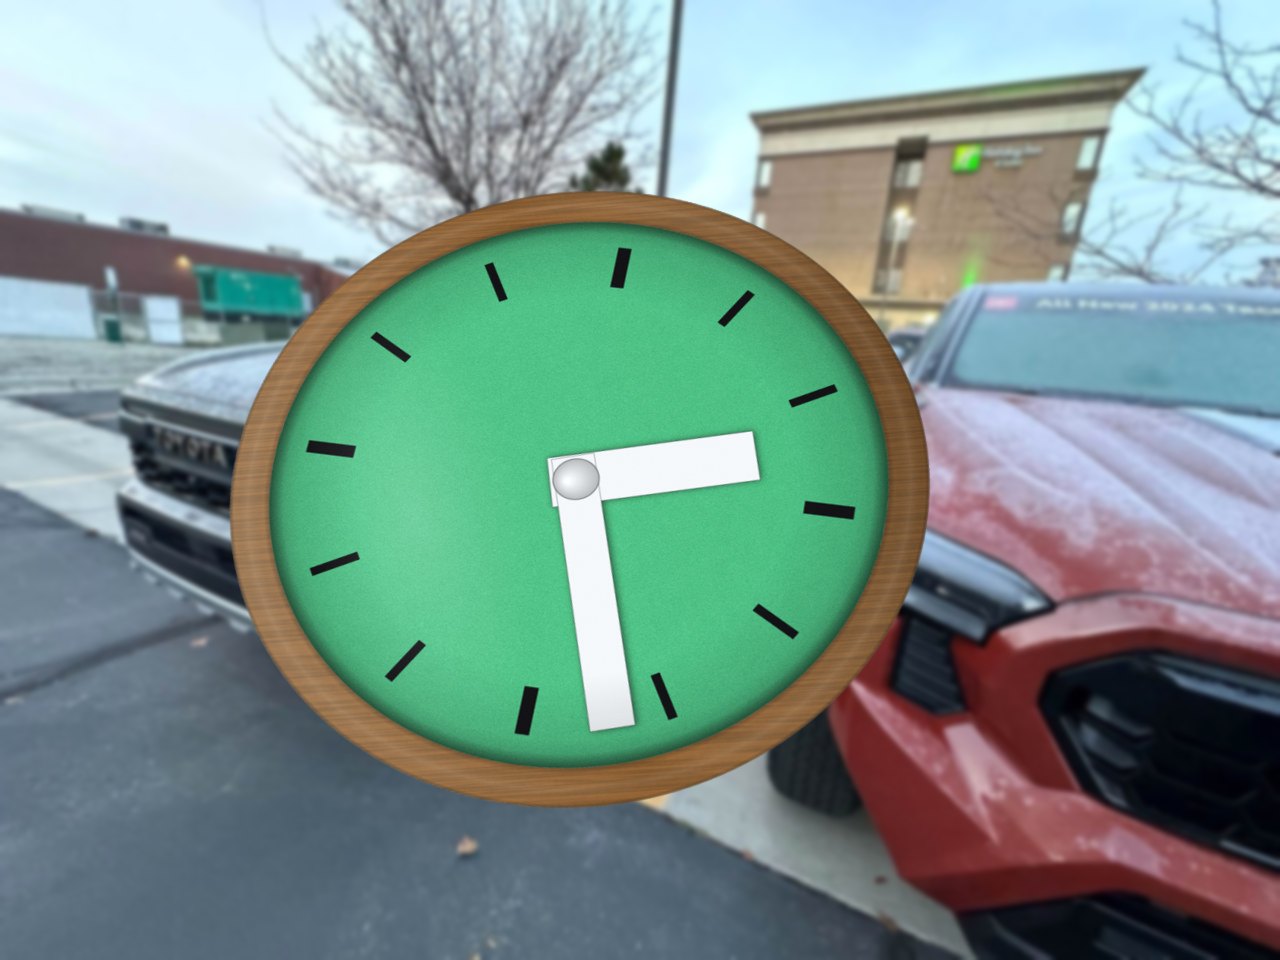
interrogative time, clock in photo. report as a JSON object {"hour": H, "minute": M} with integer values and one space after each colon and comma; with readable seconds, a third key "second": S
{"hour": 2, "minute": 27}
